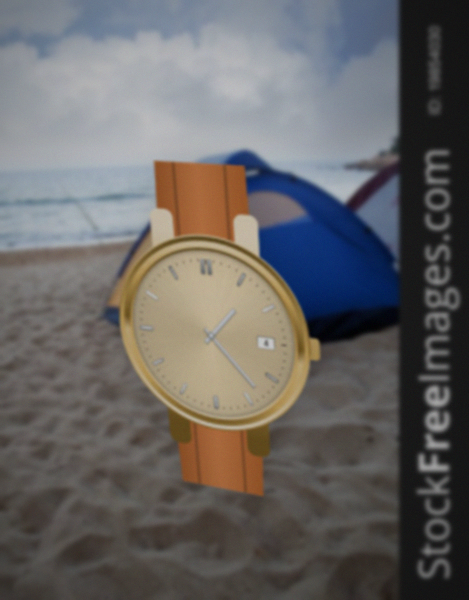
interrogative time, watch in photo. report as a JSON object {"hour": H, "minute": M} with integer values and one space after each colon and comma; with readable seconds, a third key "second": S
{"hour": 1, "minute": 23}
